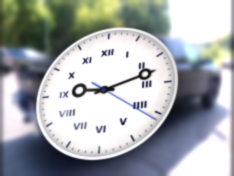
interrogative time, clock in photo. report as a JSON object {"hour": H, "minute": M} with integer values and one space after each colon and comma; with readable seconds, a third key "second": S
{"hour": 9, "minute": 12, "second": 21}
